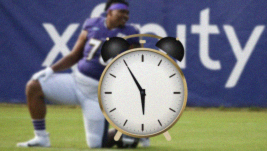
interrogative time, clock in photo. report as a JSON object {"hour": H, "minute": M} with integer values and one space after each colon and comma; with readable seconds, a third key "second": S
{"hour": 5, "minute": 55}
